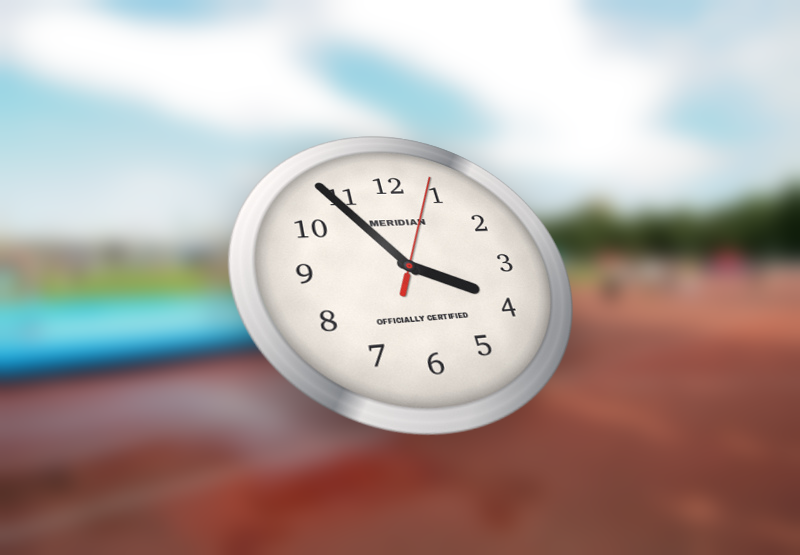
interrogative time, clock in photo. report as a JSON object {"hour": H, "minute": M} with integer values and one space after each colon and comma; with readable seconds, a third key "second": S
{"hour": 3, "minute": 54, "second": 4}
